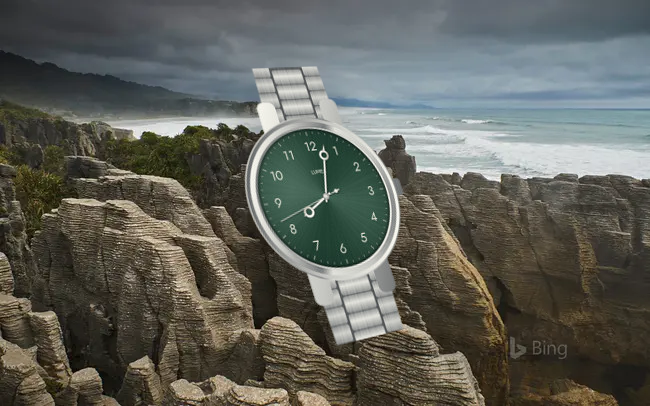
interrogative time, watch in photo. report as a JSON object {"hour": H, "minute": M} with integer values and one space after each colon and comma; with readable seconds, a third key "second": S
{"hour": 8, "minute": 2, "second": 42}
